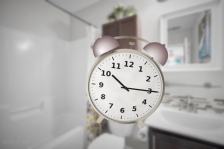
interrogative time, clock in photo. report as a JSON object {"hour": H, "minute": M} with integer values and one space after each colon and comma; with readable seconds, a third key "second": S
{"hour": 10, "minute": 15}
